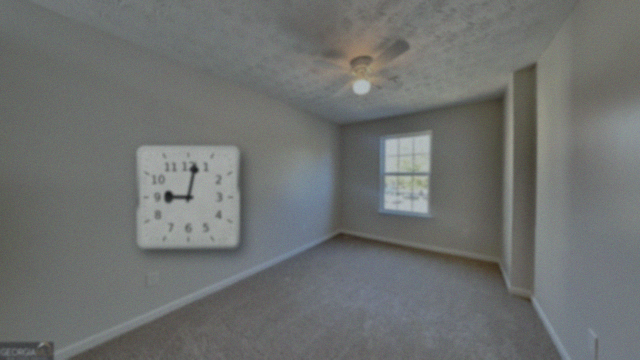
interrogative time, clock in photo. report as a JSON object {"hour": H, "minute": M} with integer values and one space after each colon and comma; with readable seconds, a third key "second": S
{"hour": 9, "minute": 2}
